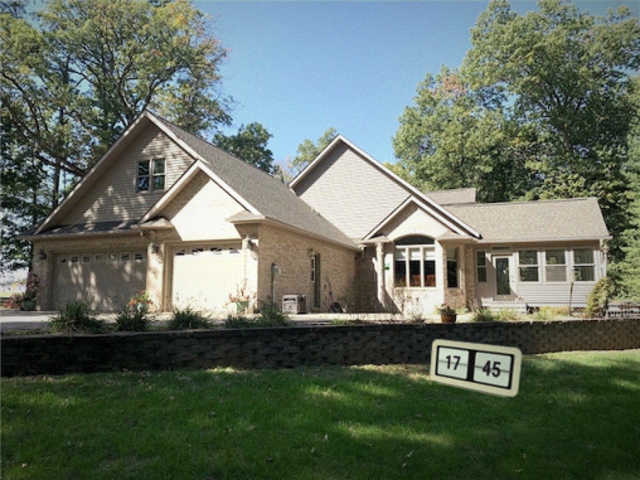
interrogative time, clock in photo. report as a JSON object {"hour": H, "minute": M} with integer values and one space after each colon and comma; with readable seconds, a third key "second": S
{"hour": 17, "minute": 45}
